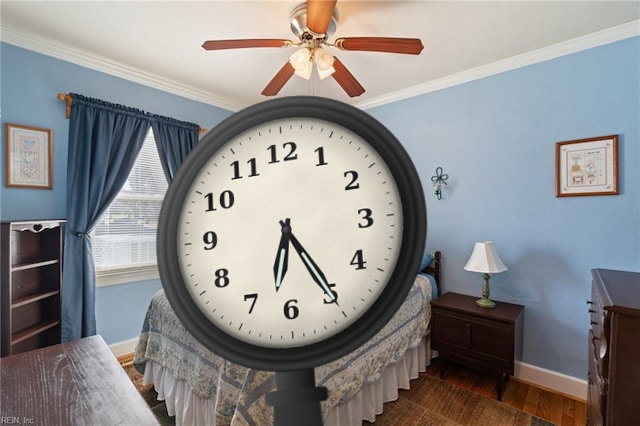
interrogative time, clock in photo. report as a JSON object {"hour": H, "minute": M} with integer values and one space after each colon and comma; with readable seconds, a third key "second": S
{"hour": 6, "minute": 25}
